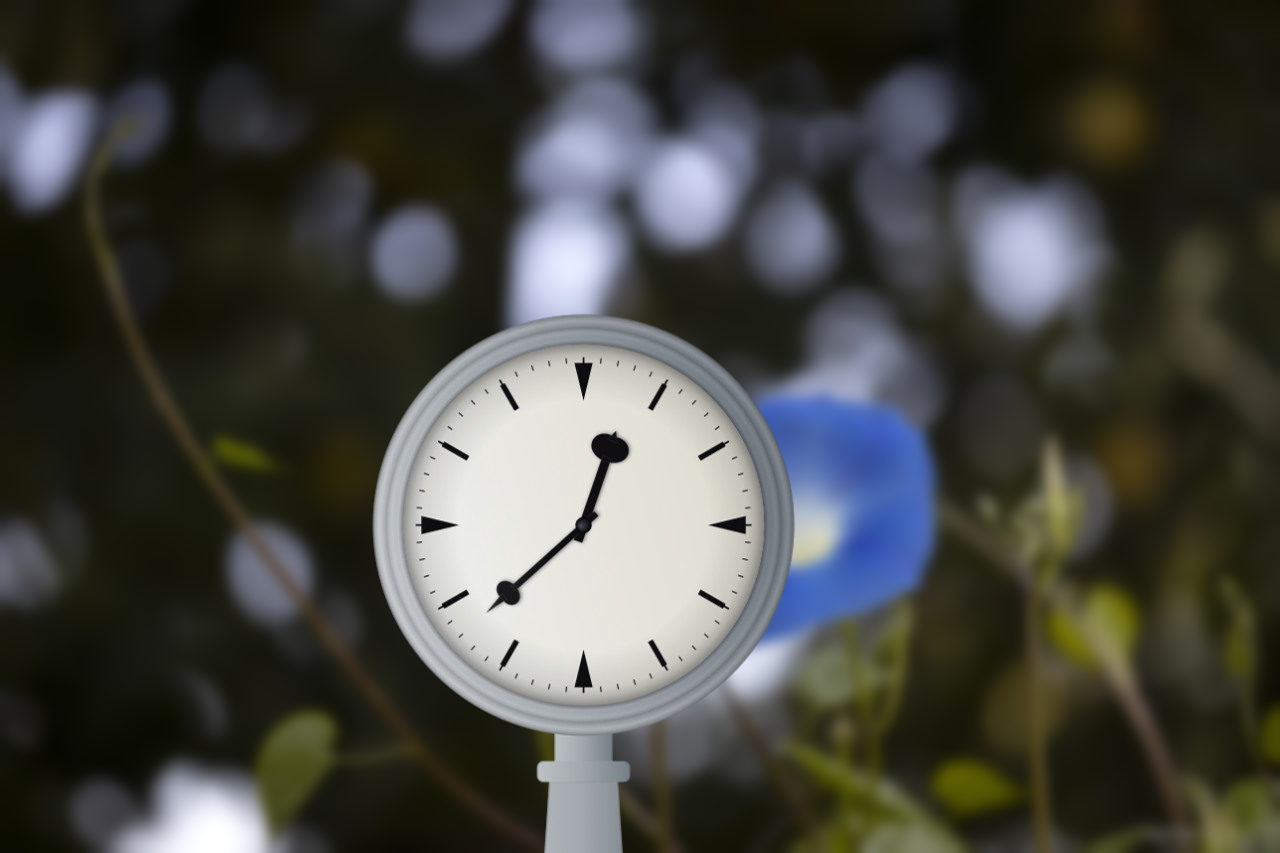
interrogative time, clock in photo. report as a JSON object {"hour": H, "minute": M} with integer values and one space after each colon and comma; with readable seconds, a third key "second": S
{"hour": 12, "minute": 38}
